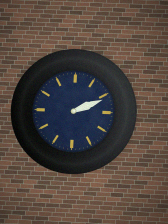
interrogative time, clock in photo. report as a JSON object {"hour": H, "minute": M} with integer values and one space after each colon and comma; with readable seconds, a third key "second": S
{"hour": 2, "minute": 11}
